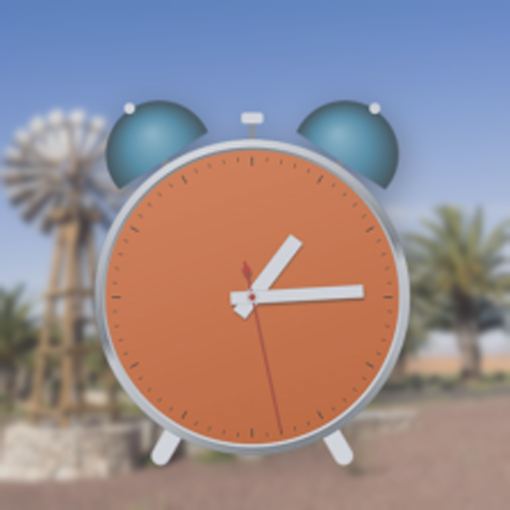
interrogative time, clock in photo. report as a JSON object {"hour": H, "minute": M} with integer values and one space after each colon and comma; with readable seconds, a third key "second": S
{"hour": 1, "minute": 14, "second": 28}
